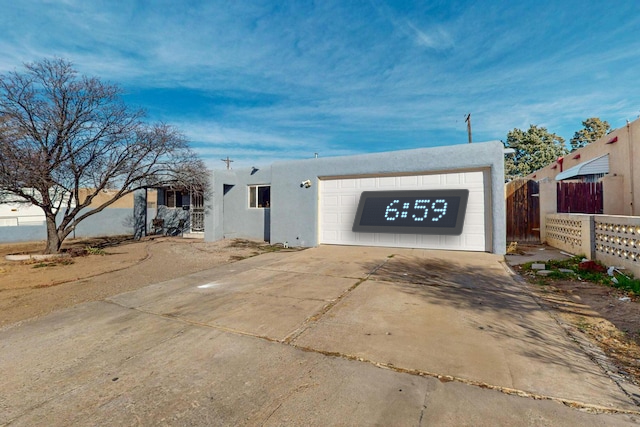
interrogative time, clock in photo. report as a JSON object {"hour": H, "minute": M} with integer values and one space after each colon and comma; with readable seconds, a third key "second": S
{"hour": 6, "minute": 59}
